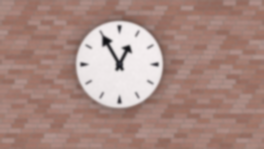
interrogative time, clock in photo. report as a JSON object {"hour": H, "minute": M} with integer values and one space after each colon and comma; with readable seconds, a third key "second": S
{"hour": 12, "minute": 55}
